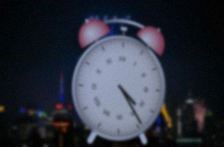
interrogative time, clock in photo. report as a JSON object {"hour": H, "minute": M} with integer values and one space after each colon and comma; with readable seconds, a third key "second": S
{"hour": 4, "minute": 24}
